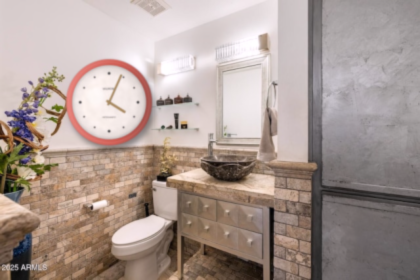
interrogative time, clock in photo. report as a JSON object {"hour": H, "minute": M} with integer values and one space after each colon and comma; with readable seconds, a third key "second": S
{"hour": 4, "minute": 4}
